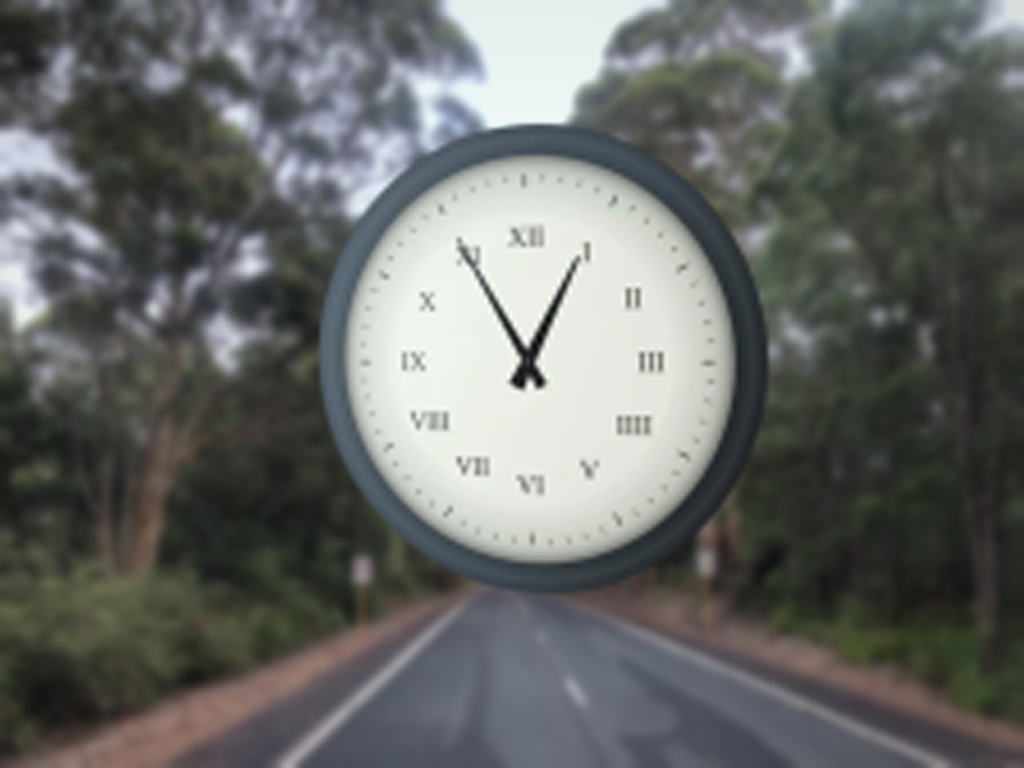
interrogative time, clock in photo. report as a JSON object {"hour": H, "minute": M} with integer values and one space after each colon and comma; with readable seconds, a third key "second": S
{"hour": 12, "minute": 55}
